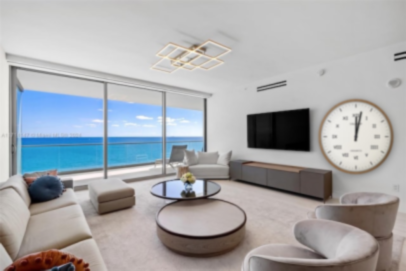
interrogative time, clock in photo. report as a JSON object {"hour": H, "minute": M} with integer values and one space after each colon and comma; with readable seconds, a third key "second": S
{"hour": 12, "minute": 2}
